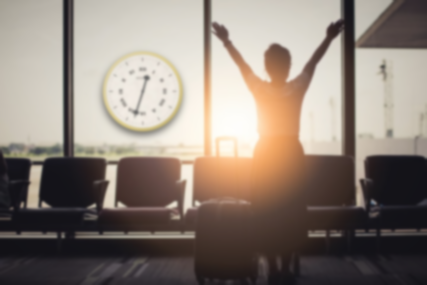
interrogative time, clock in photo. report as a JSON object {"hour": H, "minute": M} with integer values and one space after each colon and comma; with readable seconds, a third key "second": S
{"hour": 12, "minute": 33}
